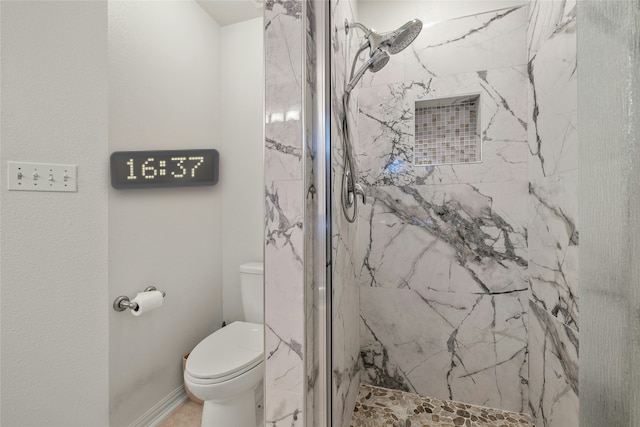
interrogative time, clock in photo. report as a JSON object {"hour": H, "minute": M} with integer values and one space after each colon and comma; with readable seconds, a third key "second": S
{"hour": 16, "minute": 37}
